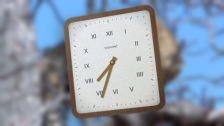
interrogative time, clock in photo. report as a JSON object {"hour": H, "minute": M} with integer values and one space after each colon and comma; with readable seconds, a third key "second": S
{"hour": 7, "minute": 34}
